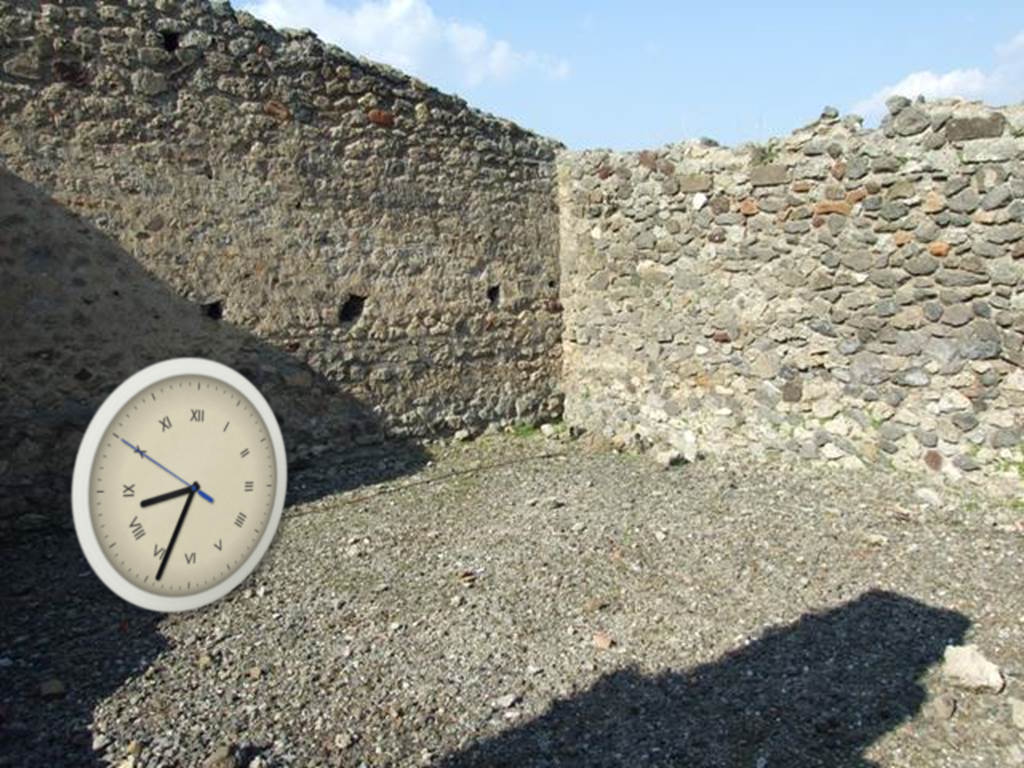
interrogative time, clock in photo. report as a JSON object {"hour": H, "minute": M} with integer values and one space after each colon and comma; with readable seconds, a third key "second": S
{"hour": 8, "minute": 33, "second": 50}
